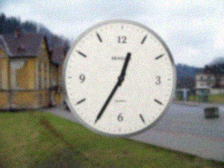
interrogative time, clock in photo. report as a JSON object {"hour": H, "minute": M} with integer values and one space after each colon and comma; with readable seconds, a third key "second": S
{"hour": 12, "minute": 35}
